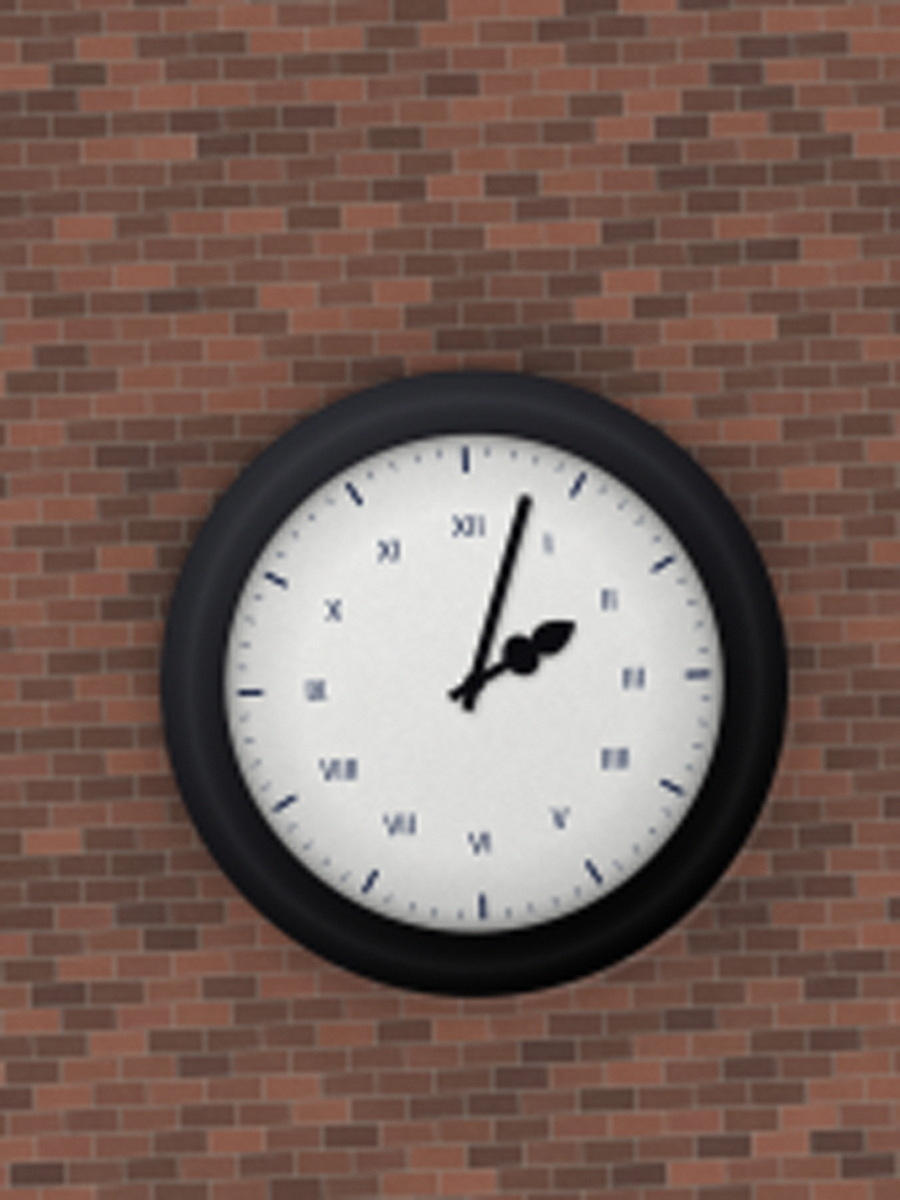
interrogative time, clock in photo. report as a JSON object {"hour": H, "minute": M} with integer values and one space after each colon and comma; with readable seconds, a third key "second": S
{"hour": 2, "minute": 3}
